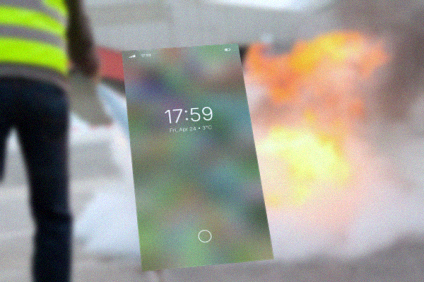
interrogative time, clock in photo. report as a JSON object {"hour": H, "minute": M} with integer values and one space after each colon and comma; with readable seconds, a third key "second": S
{"hour": 17, "minute": 59}
